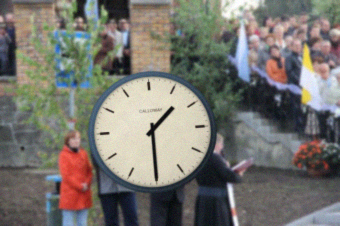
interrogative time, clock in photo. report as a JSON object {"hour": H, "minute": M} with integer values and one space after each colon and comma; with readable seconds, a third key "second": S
{"hour": 1, "minute": 30}
